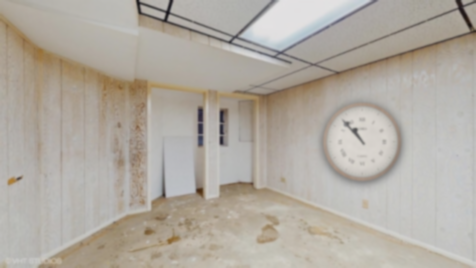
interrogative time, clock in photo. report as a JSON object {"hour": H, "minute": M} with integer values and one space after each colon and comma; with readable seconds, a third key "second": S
{"hour": 10, "minute": 53}
